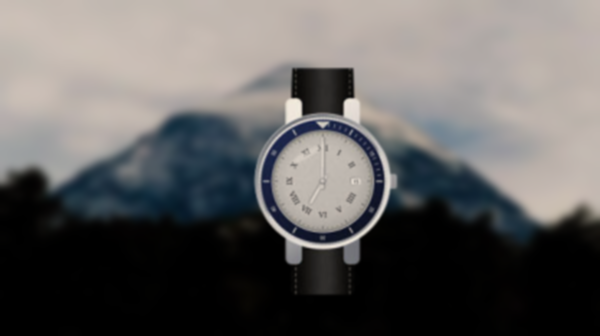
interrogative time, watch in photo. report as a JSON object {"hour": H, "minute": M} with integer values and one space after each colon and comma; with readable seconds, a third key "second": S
{"hour": 7, "minute": 0}
